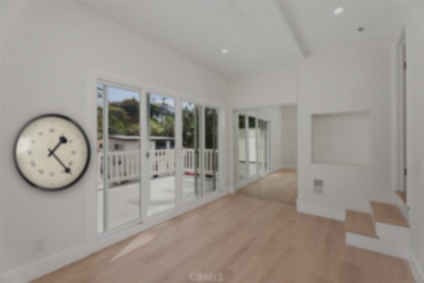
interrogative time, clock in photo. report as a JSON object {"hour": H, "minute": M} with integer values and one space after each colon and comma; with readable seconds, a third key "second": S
{"hour": 1, "minute": 23}
